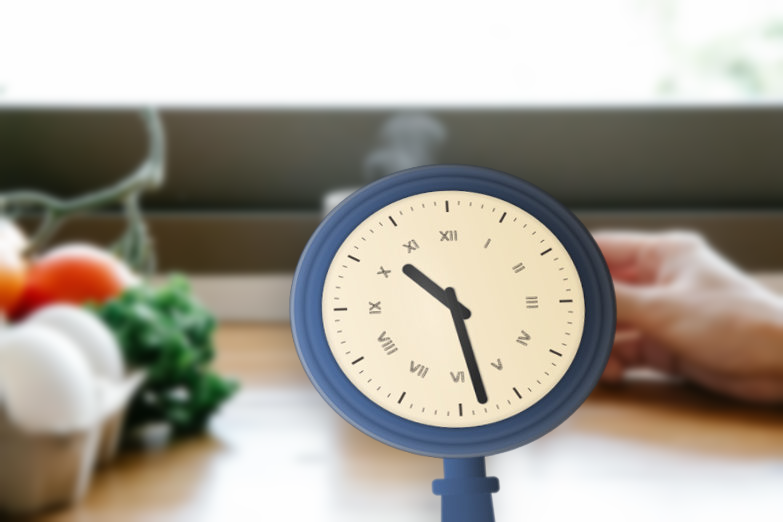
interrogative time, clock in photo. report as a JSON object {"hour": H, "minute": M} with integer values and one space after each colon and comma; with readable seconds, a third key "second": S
{"hour": 10, "minute": 28}
